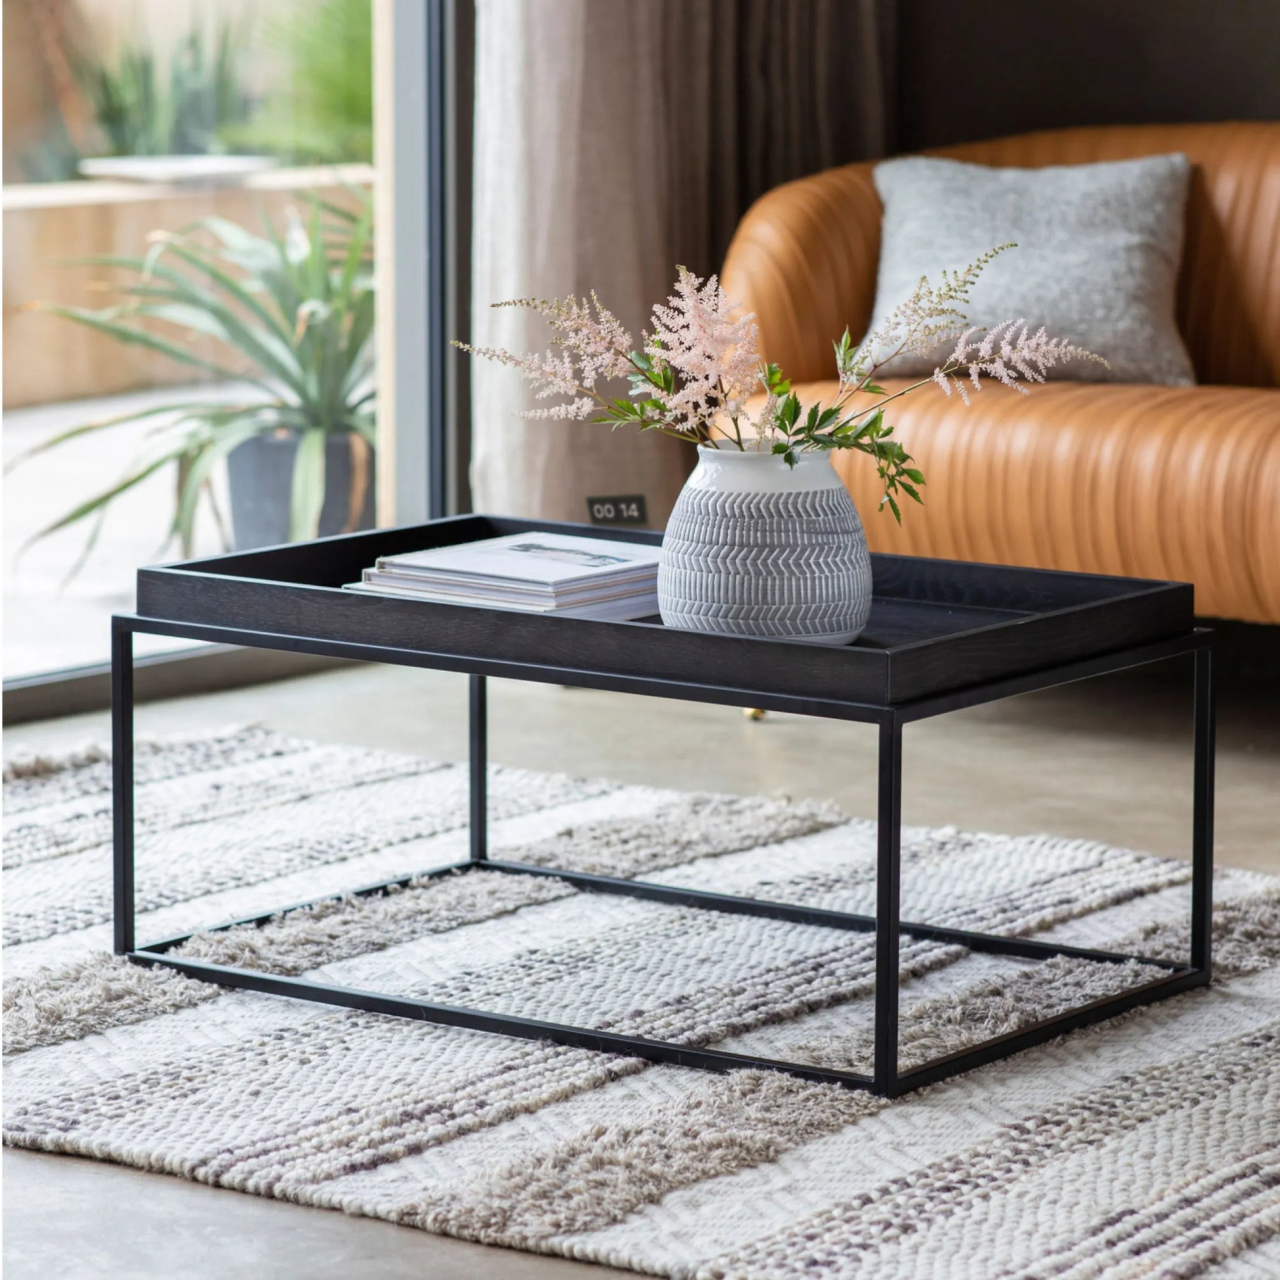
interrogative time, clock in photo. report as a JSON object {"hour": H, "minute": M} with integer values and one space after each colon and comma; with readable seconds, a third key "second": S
{"hour": 0, "minute": 14}
